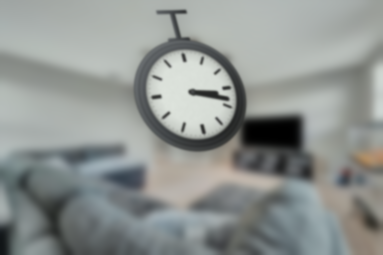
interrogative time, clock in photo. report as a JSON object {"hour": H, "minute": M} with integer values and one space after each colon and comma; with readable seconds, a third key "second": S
{"hour": 3, "minute": 18}
